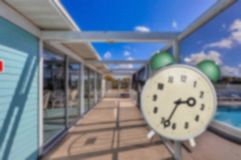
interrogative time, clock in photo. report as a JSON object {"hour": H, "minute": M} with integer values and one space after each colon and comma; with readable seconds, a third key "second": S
{"hour": 2, "minute": 33}
